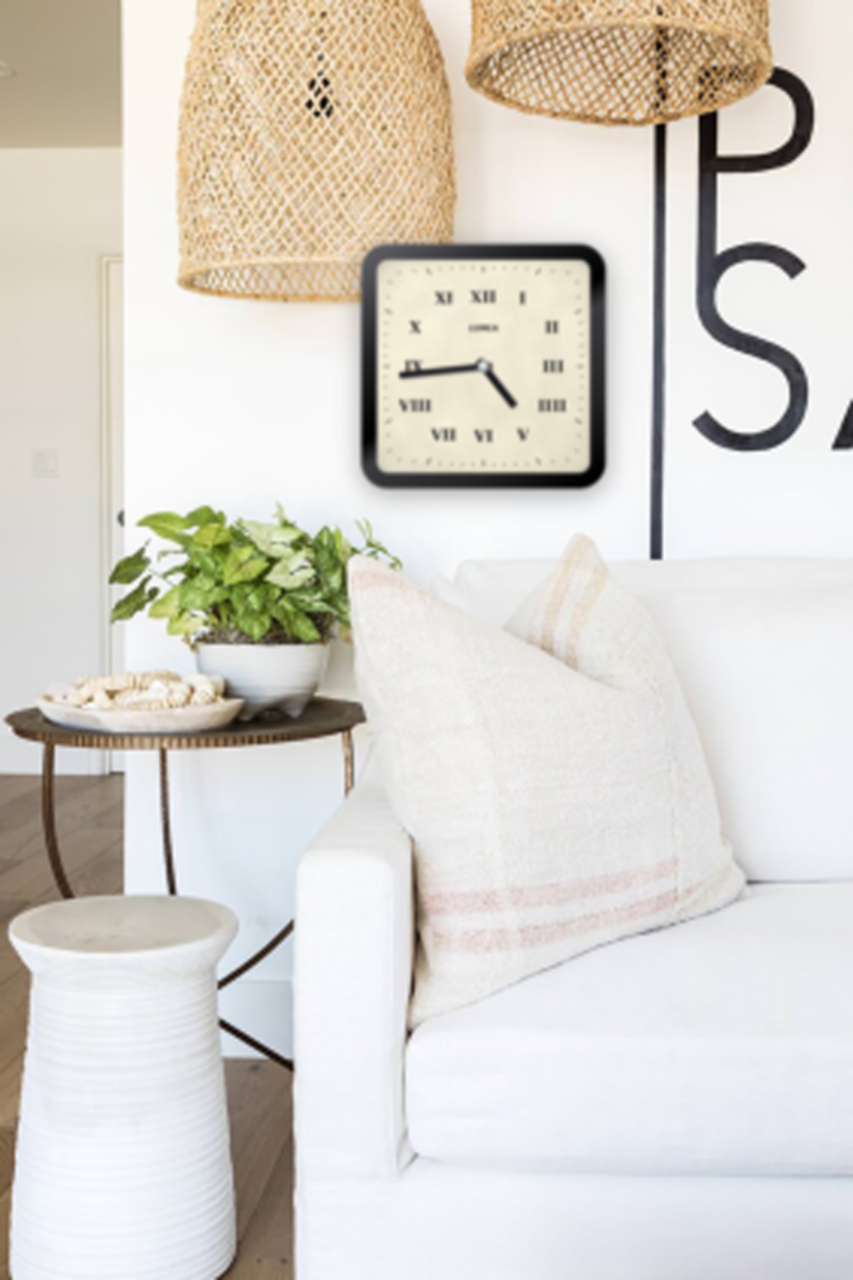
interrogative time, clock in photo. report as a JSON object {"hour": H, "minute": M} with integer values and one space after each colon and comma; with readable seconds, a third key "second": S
{"hour": 4, "minute": 44}
